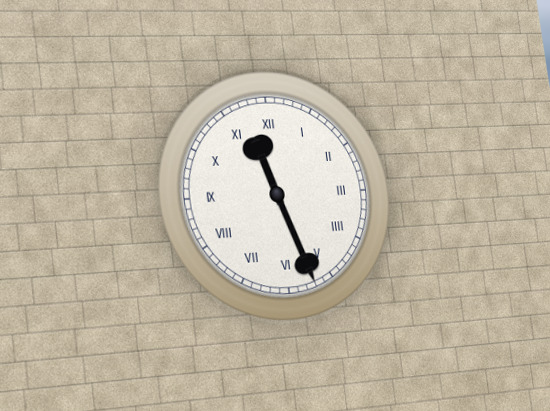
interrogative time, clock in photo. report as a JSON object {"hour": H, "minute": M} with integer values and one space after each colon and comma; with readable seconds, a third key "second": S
{"hour": 11, "minute": 27}
